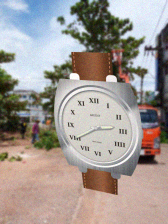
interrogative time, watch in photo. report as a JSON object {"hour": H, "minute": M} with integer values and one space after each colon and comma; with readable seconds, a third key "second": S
{"hour": 2, "minute": 40}
